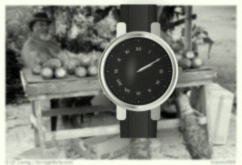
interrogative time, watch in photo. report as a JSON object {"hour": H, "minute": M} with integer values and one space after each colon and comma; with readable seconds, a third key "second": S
{"hour": 2, "minute": 10}
